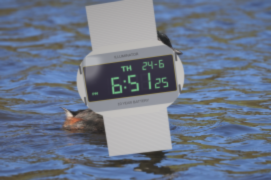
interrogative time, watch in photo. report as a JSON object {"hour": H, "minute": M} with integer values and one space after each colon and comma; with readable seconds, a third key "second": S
{"hour": 6, "minute": 51, "second": 25}
